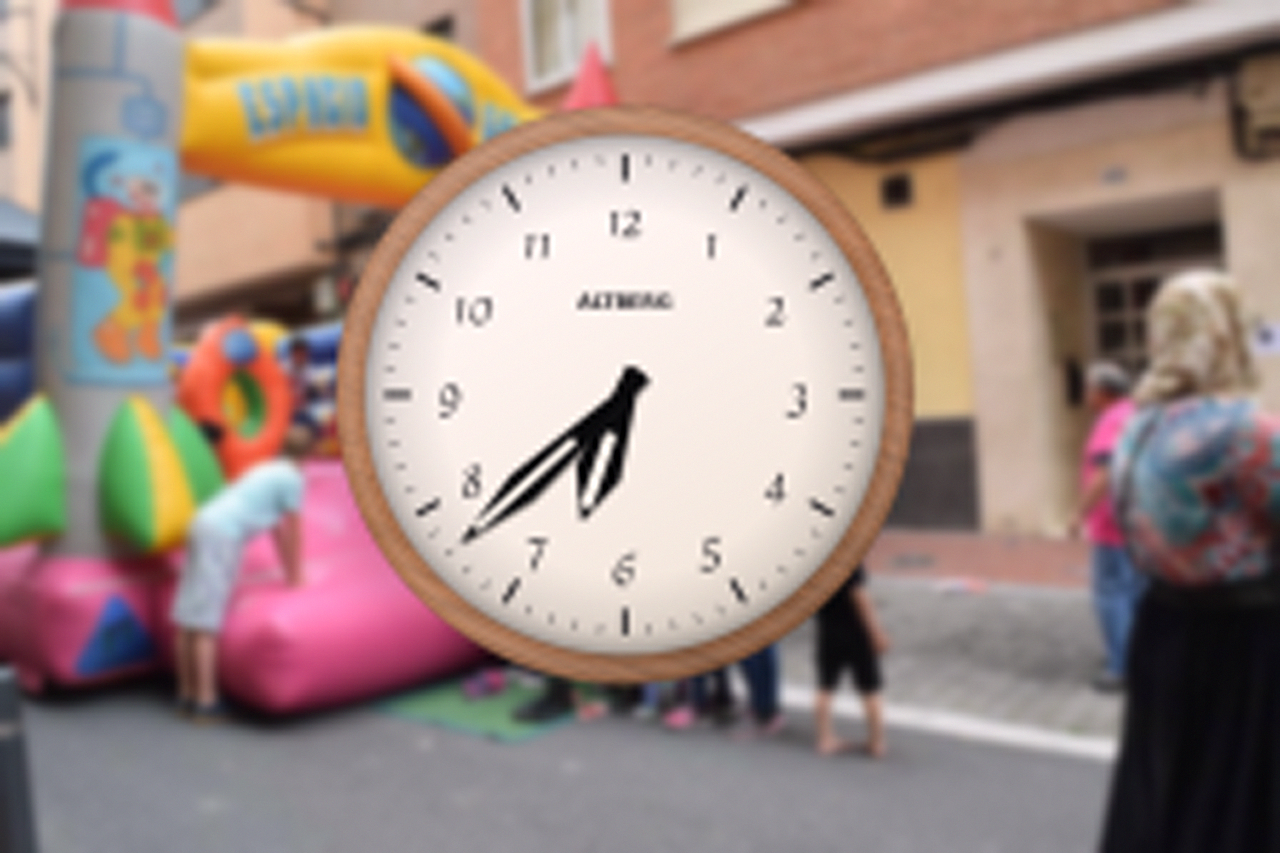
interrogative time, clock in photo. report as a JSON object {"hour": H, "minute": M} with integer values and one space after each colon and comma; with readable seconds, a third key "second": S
{"hour": 6, "minute": 38}
